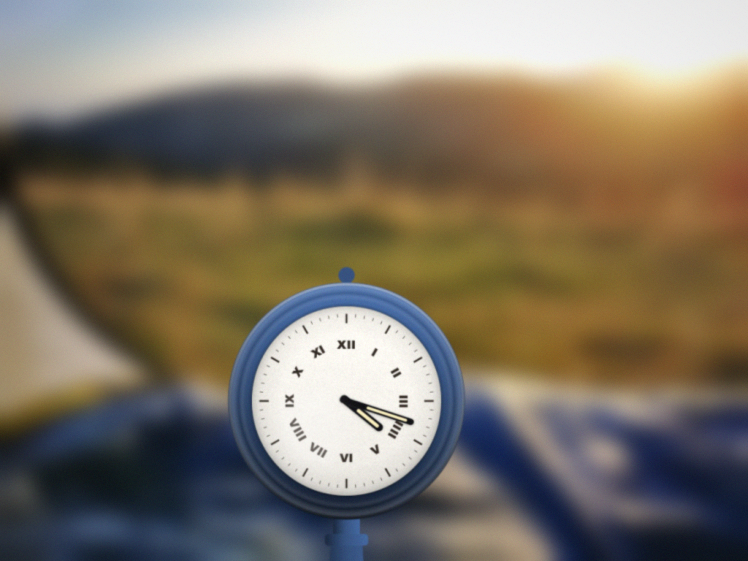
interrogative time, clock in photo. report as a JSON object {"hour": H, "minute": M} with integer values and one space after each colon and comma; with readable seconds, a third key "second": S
{"hour": 4, "minute": 18}
